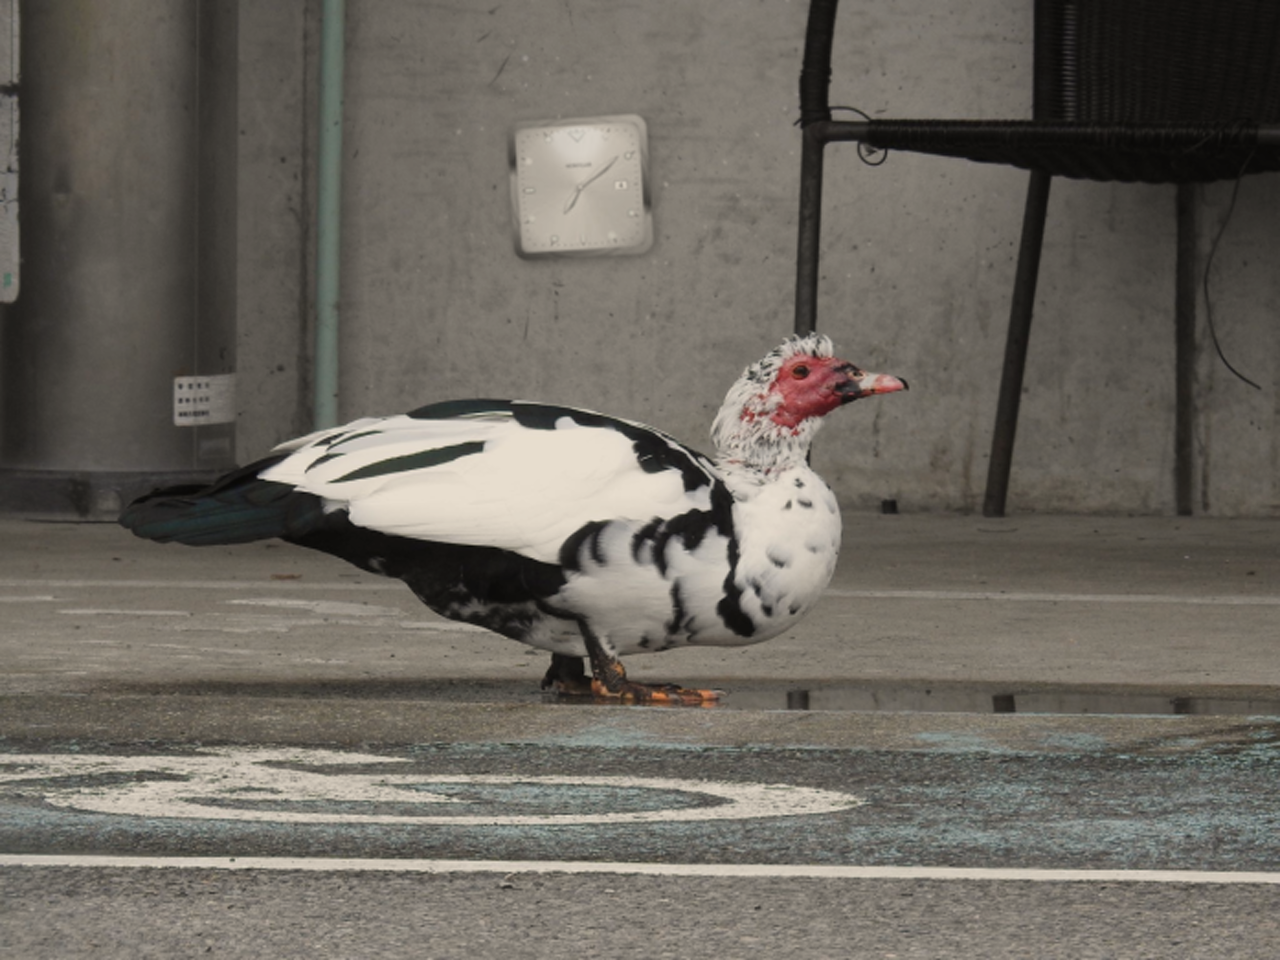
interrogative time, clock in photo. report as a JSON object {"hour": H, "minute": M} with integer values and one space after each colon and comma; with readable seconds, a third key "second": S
{"hour": 7, "minute": 9}
